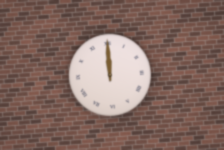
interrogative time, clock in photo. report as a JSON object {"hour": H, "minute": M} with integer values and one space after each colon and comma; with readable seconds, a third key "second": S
{"hour": 12, "minute": 0}
